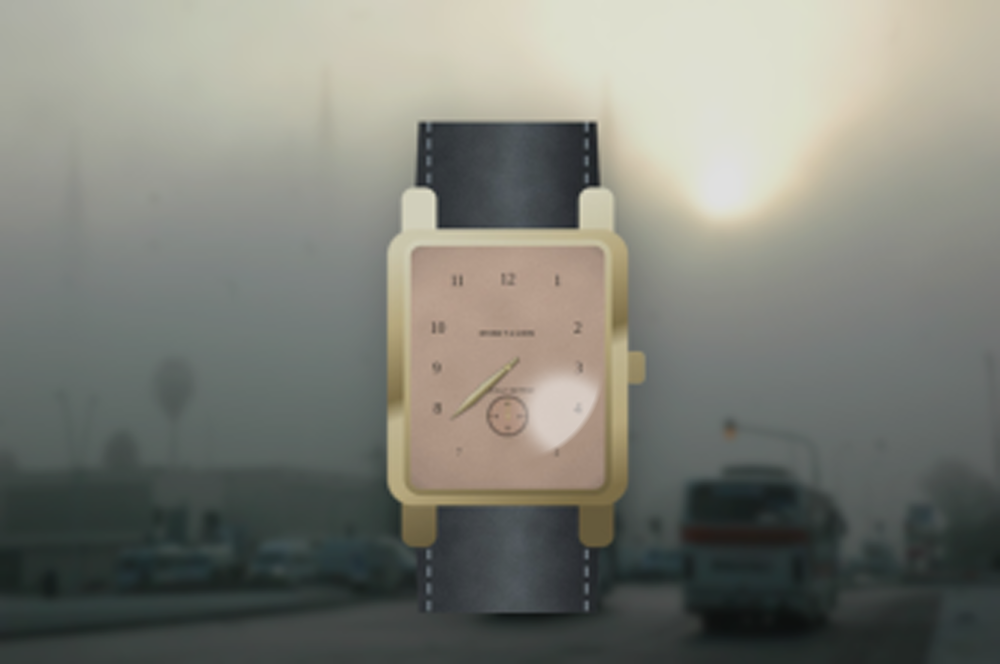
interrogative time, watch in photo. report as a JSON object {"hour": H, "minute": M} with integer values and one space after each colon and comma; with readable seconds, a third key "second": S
{"hour": 7, "minute": 38}
